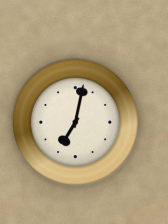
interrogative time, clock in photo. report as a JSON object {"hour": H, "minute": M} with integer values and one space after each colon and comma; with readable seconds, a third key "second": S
{"hour": 7, "minute": 2}
